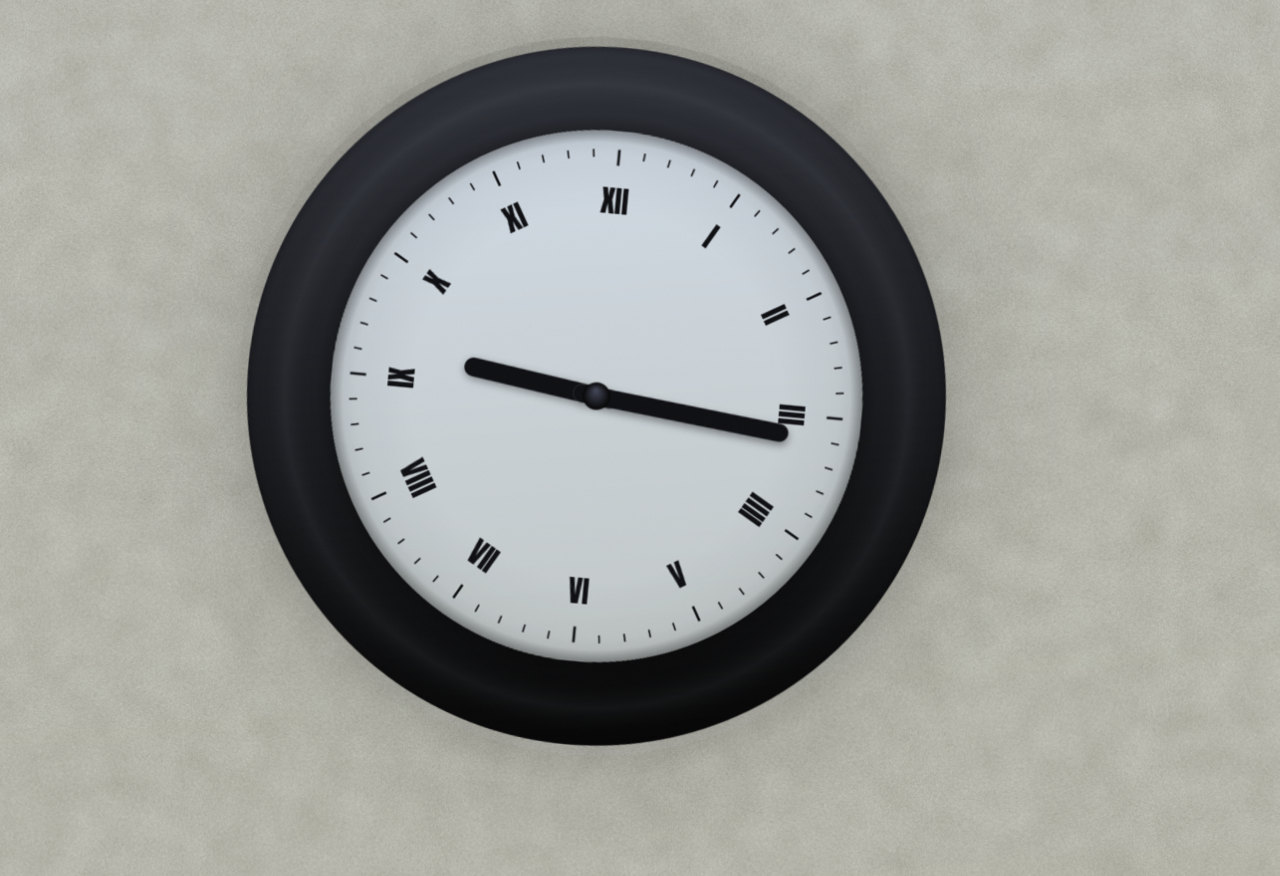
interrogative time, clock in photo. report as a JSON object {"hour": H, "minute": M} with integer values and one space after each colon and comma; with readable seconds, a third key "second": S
{"hour": 9, "minute": 16}
